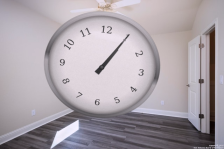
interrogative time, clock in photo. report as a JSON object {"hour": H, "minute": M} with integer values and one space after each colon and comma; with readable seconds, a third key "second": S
{"hour": 1, "minute": 5}
